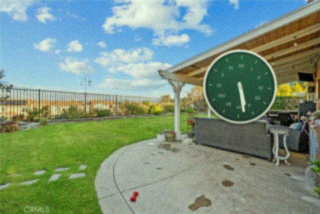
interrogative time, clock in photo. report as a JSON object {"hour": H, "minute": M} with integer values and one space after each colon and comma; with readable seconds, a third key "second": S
{"hour": 5, "minute": 28}
